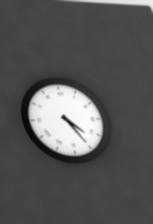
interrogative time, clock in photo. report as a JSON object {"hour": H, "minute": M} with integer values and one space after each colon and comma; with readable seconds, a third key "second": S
{"hour": 4, "minute": 25}
